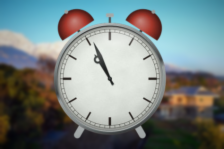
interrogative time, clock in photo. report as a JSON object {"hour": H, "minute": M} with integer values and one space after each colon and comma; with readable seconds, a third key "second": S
{"hour": 10, "minute": 56}
